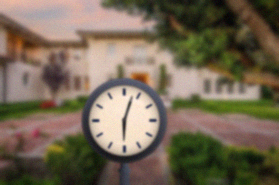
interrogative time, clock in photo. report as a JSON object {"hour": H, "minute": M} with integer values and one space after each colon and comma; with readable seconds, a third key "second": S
{"hour": 6, "minute": 3}
